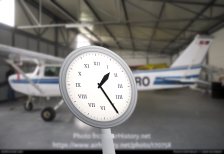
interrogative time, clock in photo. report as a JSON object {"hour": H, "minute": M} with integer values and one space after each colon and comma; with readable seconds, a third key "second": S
{"hour": 1, "minute": 25}
